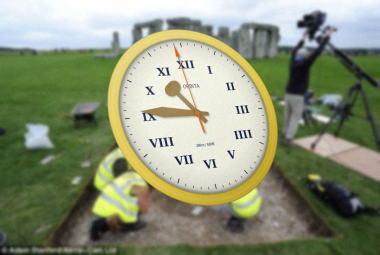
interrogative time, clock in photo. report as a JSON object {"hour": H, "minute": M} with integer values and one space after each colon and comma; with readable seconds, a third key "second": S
{"hour": 10, "minute": 45, "second": 59}
